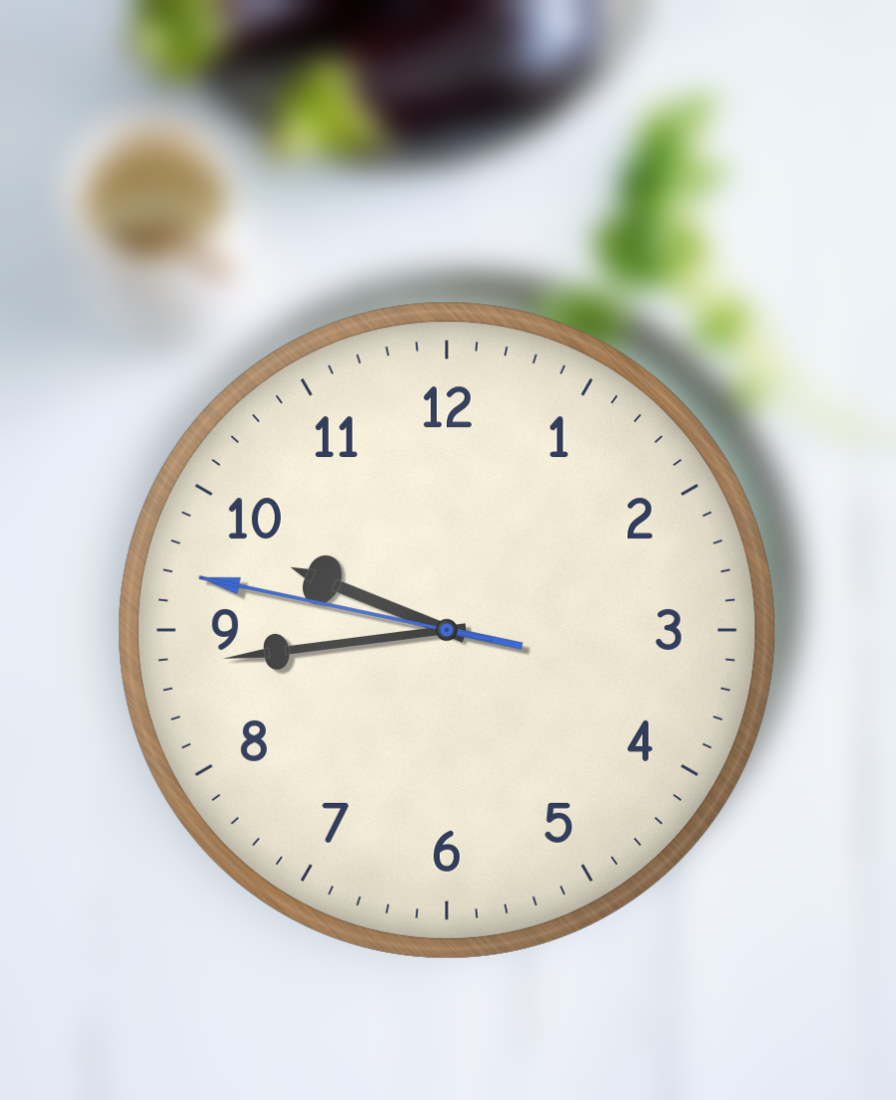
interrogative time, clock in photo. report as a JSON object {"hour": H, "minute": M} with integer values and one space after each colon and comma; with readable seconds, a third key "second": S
{"hour": 9, "minute": 43, "second": 47}
